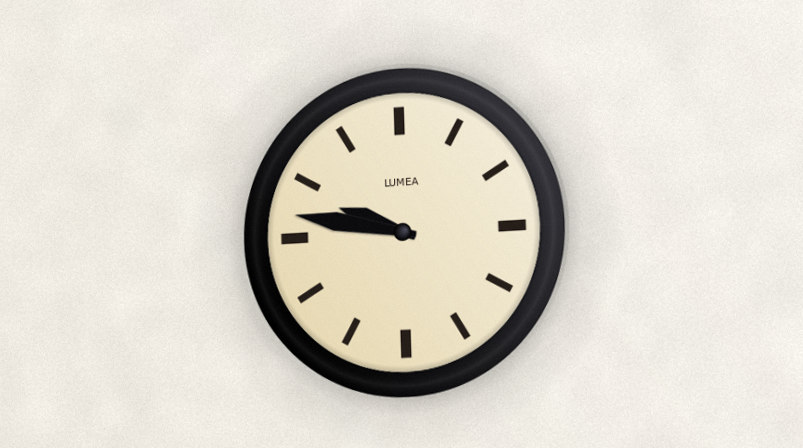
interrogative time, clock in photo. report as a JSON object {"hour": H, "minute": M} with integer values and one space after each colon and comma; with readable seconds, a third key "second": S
{"hour": 9, "minute": 47}
